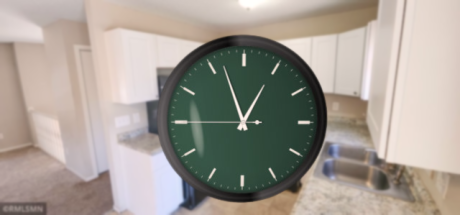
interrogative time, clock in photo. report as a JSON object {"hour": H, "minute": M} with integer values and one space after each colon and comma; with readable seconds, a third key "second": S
{"hour": 12, "minute": 56, "second": 45}
